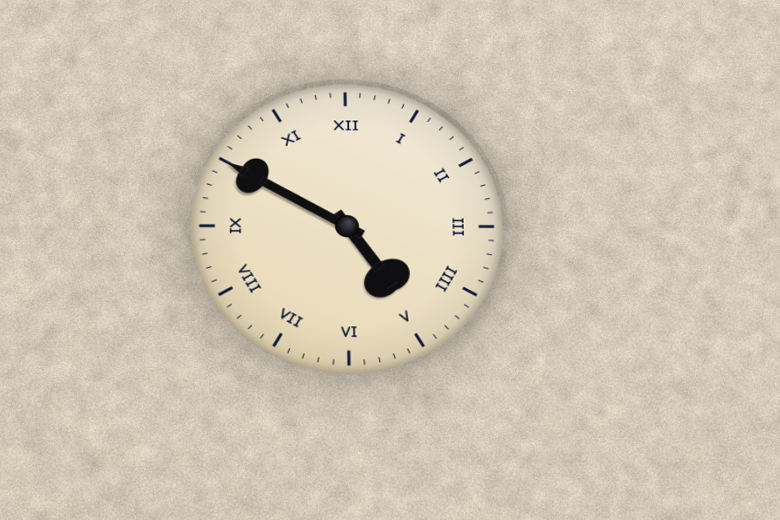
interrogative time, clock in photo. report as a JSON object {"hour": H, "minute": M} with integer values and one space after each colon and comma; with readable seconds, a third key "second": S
{"hour": 4, "minute": 50}
